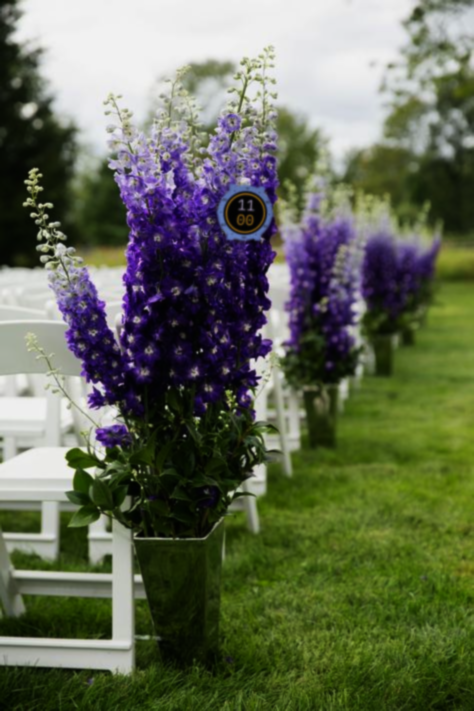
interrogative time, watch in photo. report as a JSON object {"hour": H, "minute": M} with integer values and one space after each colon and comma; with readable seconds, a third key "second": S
{"hour": 11, "minute": 0}
